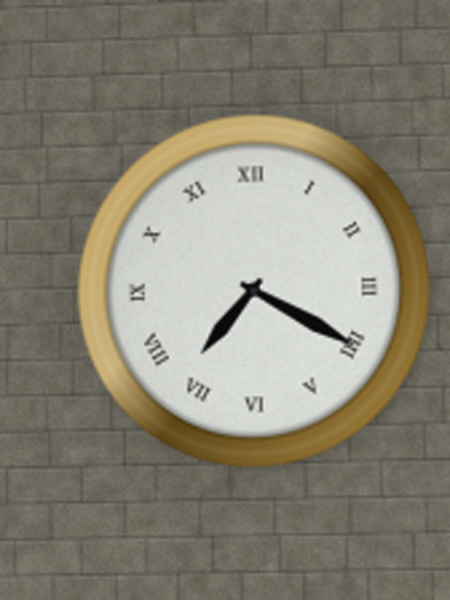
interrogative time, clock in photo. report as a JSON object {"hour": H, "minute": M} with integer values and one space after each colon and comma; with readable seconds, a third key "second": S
{"hour": 7, "minute": 20}
